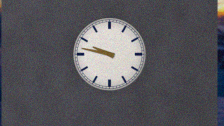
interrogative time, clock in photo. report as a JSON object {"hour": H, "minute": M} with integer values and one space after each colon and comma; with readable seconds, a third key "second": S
{"hour": 9, "minute": 47}
